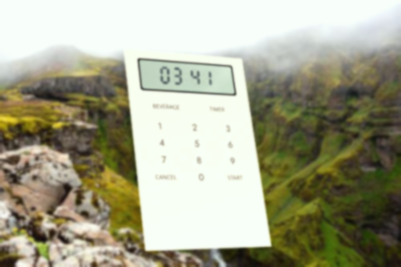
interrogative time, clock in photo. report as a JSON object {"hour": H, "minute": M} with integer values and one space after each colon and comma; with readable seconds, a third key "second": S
{"hour": 3, "minute": 41}
